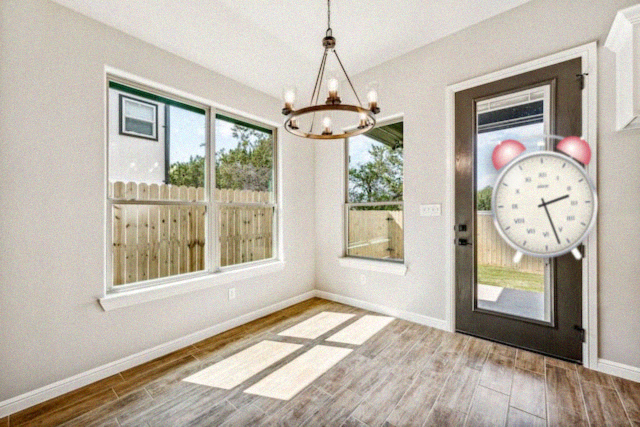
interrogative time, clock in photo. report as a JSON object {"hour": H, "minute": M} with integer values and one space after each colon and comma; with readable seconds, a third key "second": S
{"hour": 2, "minute": 27}
